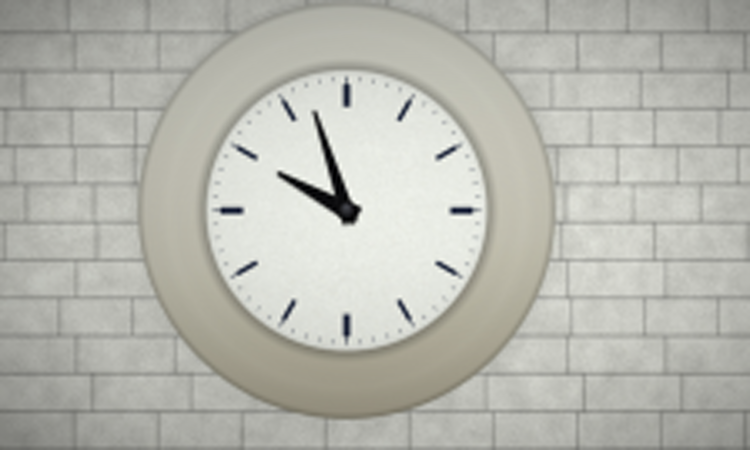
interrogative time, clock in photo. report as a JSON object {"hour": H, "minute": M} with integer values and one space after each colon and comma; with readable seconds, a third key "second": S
{"hour": 9, "minute": 57}
